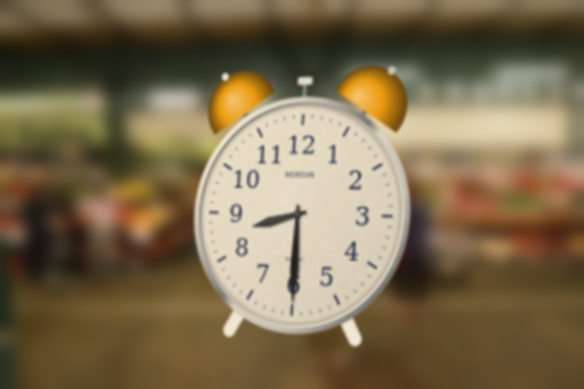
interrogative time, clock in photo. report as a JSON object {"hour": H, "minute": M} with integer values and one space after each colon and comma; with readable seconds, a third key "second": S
{"hour": 8, "minute": 30}
